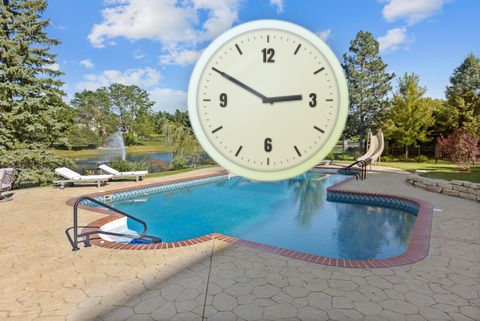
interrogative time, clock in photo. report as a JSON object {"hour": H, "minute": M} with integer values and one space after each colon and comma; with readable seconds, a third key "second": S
{"hour": 2, "minute": 50}
